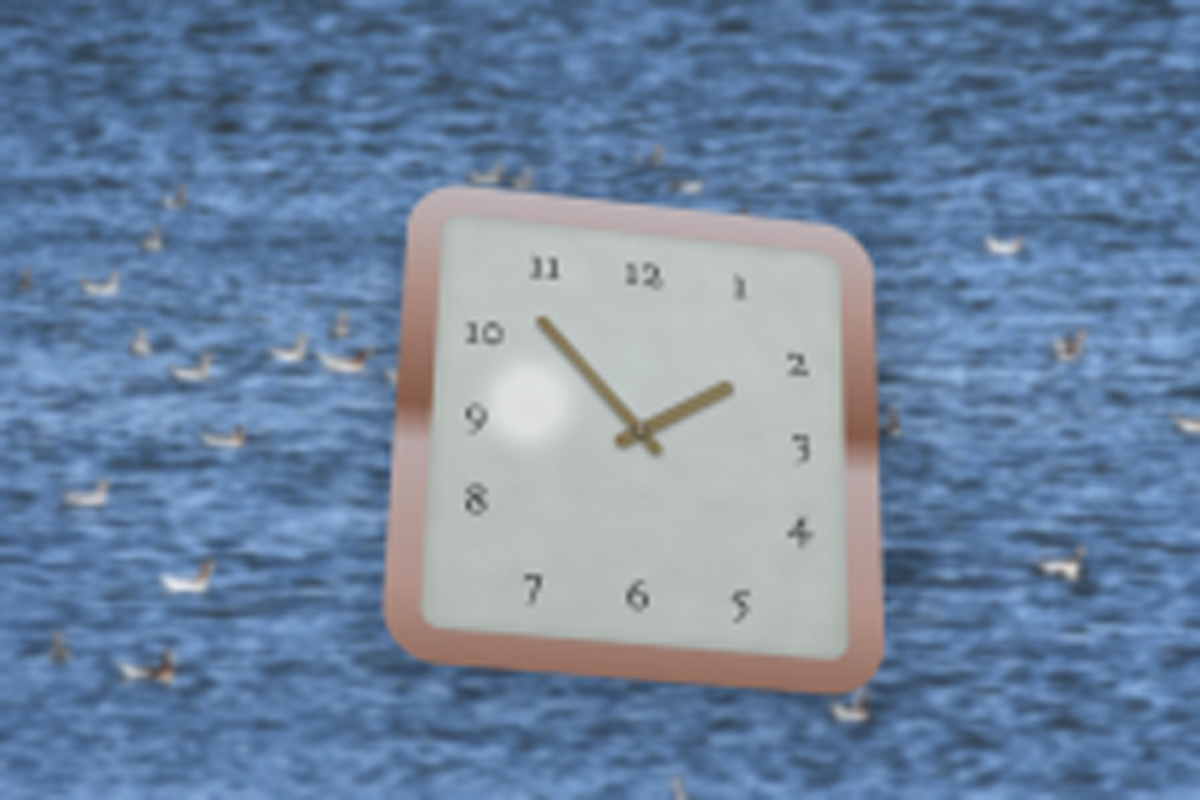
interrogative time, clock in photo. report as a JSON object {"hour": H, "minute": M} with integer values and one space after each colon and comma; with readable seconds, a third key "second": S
{"hour": 1, "minute": 53}
